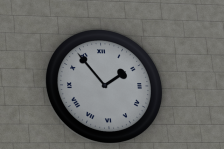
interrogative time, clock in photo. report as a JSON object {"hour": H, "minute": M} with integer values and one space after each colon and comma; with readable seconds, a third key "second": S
{"hour": 1, "minute": 54}
